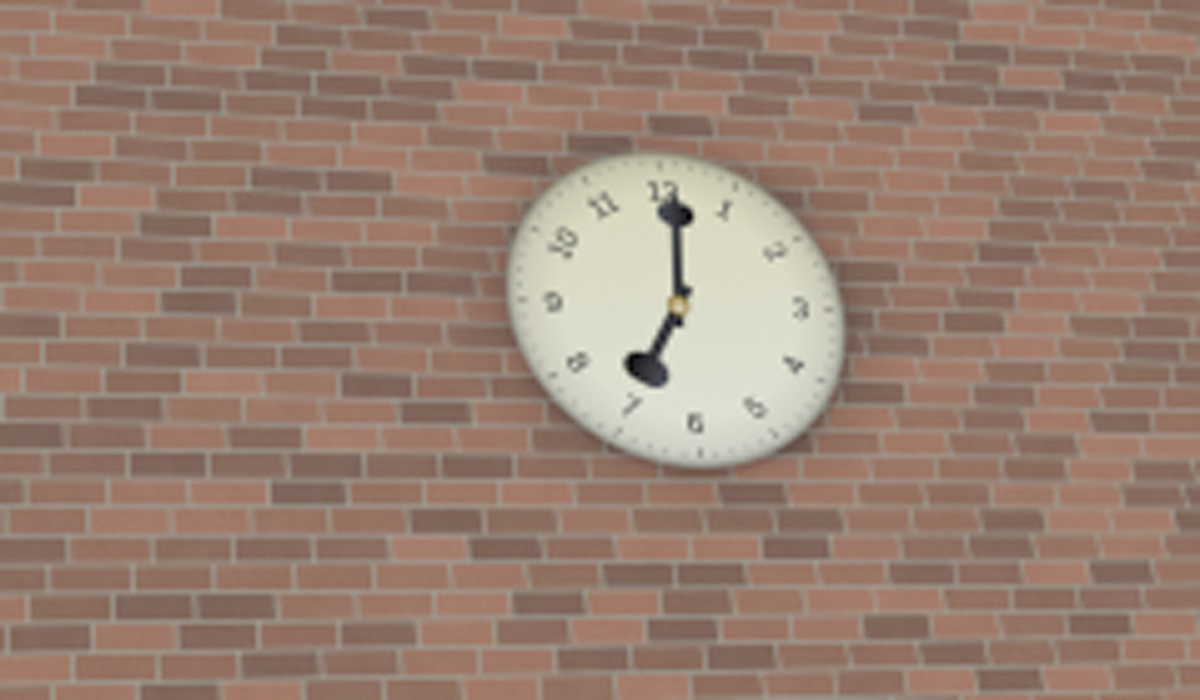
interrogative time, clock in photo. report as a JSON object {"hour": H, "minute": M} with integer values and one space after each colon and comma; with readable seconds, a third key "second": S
{"hour": 7, "minute": 1}
